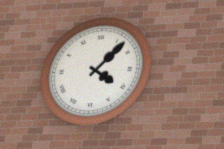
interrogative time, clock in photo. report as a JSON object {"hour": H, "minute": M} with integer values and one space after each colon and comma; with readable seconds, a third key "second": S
{"hour": 4, "minute": 7}
